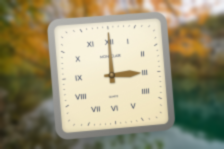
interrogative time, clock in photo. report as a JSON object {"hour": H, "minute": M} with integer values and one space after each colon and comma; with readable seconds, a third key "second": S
{"hour": 3, "minute": 0}
